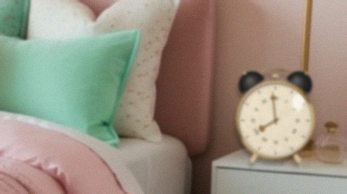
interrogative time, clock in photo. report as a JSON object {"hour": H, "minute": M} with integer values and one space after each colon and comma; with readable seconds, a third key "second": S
{"hour": 7, "minute": 59}
